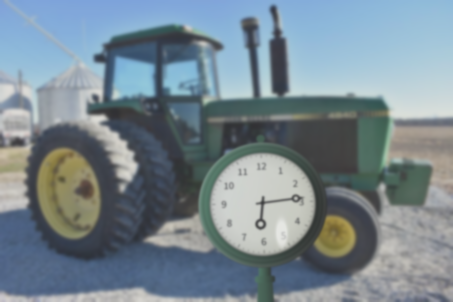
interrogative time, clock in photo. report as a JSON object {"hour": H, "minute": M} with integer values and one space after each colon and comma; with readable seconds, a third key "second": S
{"hour": 6, "minute": 14}
